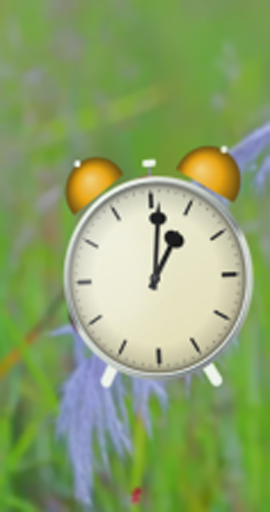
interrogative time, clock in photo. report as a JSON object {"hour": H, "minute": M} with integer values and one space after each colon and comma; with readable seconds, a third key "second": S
{"hour": 1, "minute": 1}
